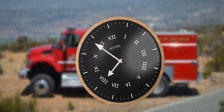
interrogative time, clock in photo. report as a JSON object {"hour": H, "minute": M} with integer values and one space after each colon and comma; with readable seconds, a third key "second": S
{"hour": 7, "minute": 54}
